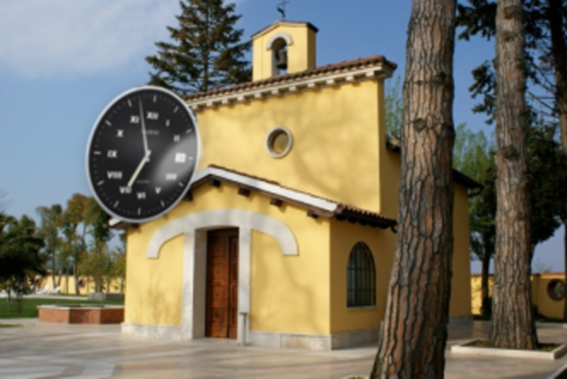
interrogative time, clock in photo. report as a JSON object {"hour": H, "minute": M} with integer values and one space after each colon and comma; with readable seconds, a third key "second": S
{"hour": 6, "minute": 57}
